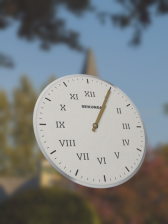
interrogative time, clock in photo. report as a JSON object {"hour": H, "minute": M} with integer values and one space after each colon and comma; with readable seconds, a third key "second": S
{"hour": 1, "minute": 5}
